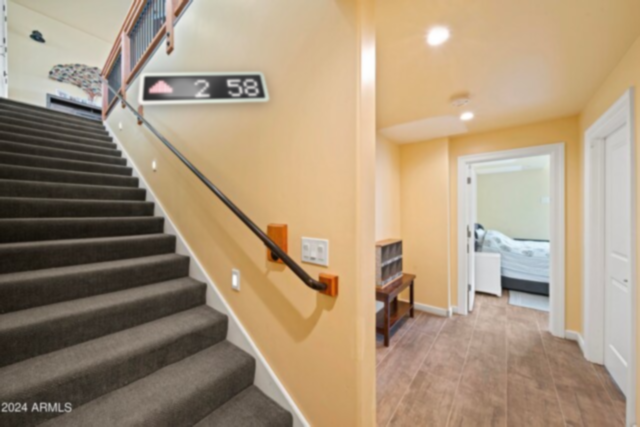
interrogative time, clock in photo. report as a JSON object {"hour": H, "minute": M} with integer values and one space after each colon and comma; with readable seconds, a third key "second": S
{"hour": 2, "minute": 58}
